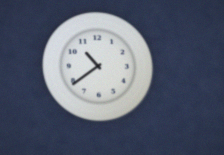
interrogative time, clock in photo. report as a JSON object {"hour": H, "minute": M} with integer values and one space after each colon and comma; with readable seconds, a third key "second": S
{"hour": 10, "minute": 39}
